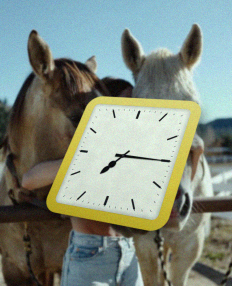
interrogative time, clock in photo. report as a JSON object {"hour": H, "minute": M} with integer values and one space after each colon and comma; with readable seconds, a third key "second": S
{"hour": 7, "minute": 15}
